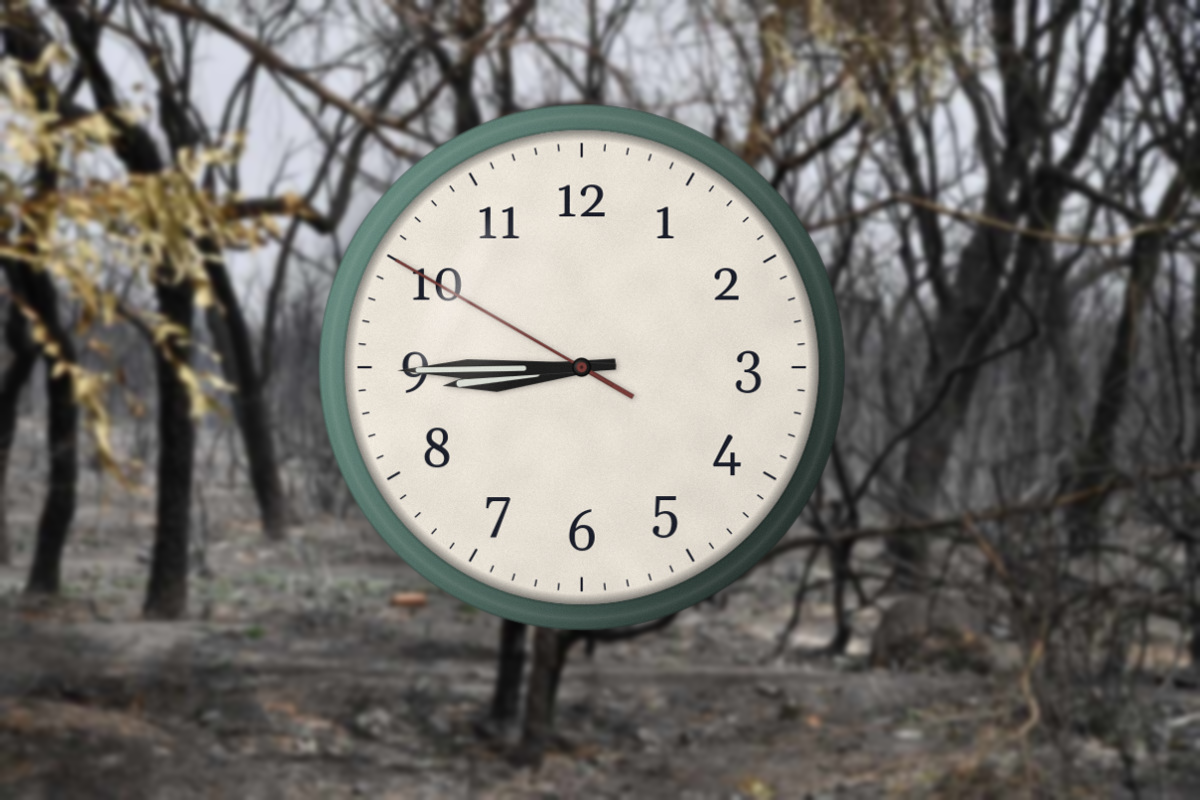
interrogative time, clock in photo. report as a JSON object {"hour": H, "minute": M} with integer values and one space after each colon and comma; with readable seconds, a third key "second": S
{"hour": 8, "minute": 44, "second": 50}
